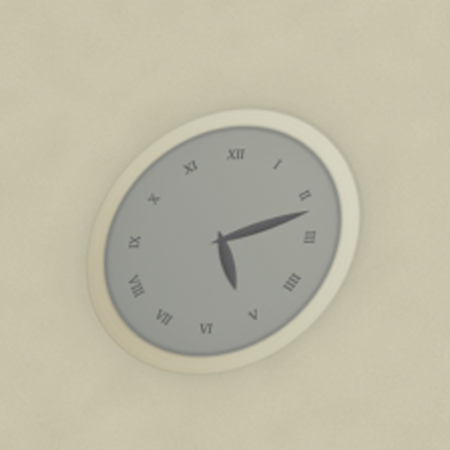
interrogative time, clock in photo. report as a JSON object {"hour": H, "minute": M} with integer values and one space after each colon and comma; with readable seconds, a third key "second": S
{"hour": 5, "minute": 12}
